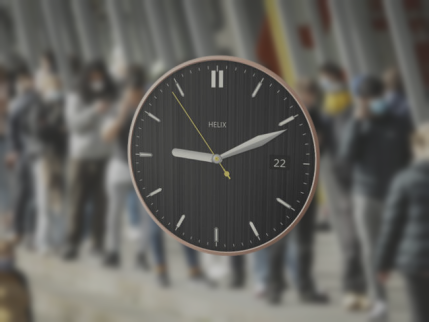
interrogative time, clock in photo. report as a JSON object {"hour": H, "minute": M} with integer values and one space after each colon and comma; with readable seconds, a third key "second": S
{"hour": 9, "minute": 10, "second": 54}
